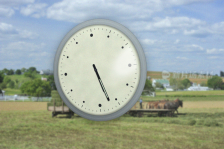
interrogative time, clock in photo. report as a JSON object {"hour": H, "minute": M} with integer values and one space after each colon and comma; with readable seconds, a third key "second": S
{"hour": 5, "minute": 27}
